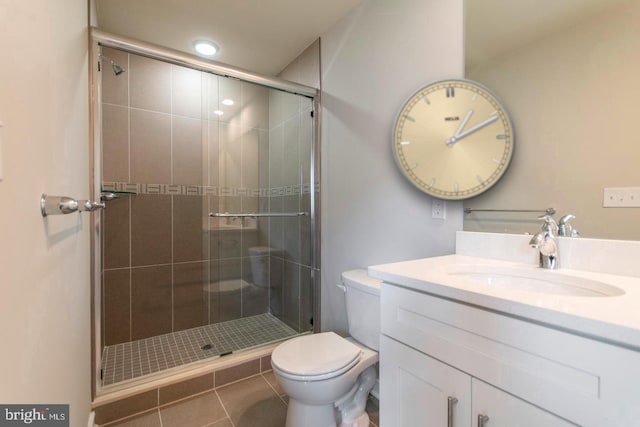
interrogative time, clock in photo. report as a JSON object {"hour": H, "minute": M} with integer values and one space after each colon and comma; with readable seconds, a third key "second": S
{"hour": 1, "minute": 11}
